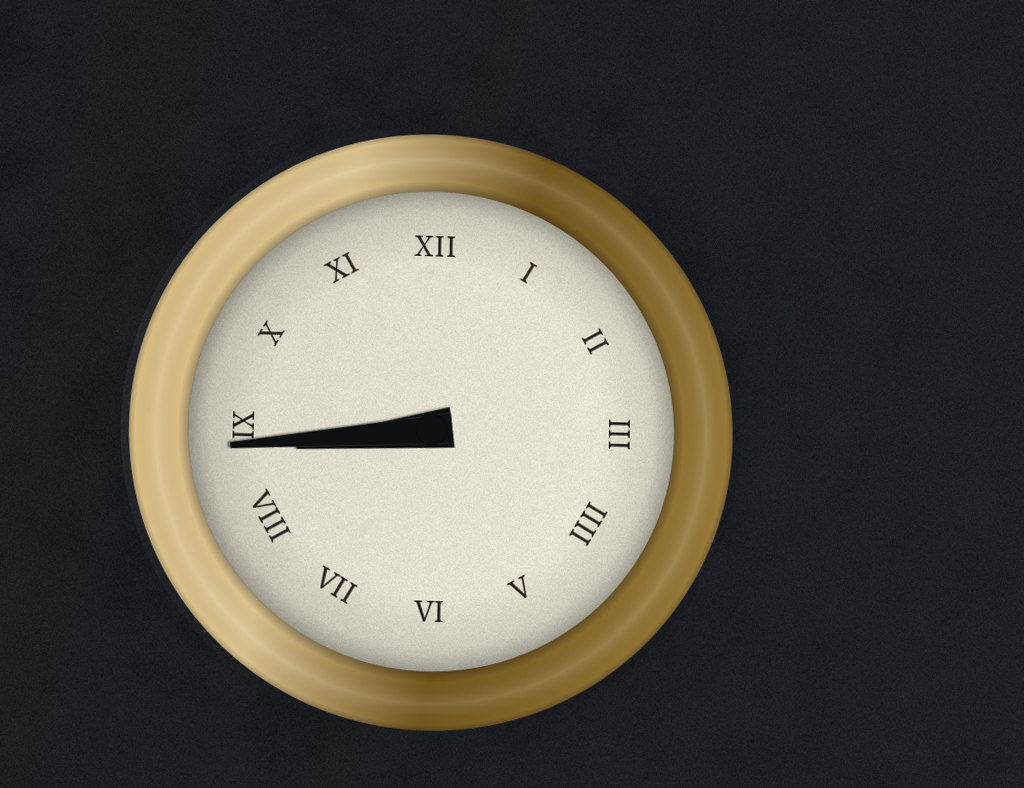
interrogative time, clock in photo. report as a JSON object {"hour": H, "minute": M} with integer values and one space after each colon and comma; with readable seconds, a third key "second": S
{"hour": 8, "minute": 44}
